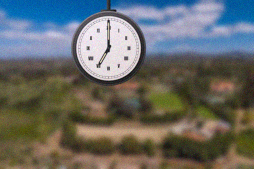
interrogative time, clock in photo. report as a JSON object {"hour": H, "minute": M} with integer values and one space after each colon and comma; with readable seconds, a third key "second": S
{"hour": 7, "minute": 0}
